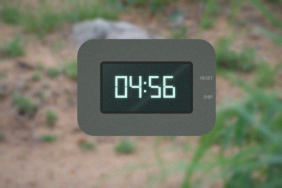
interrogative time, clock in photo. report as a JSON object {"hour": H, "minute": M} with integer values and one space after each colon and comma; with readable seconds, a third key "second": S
{"hour": 4, "minute": 56}
